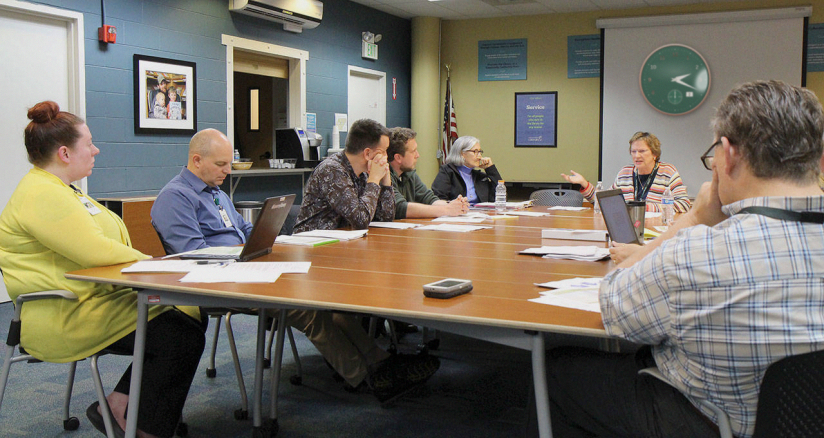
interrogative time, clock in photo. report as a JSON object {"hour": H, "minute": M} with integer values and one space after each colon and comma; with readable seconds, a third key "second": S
{"hour": 2, "minute": 19}
